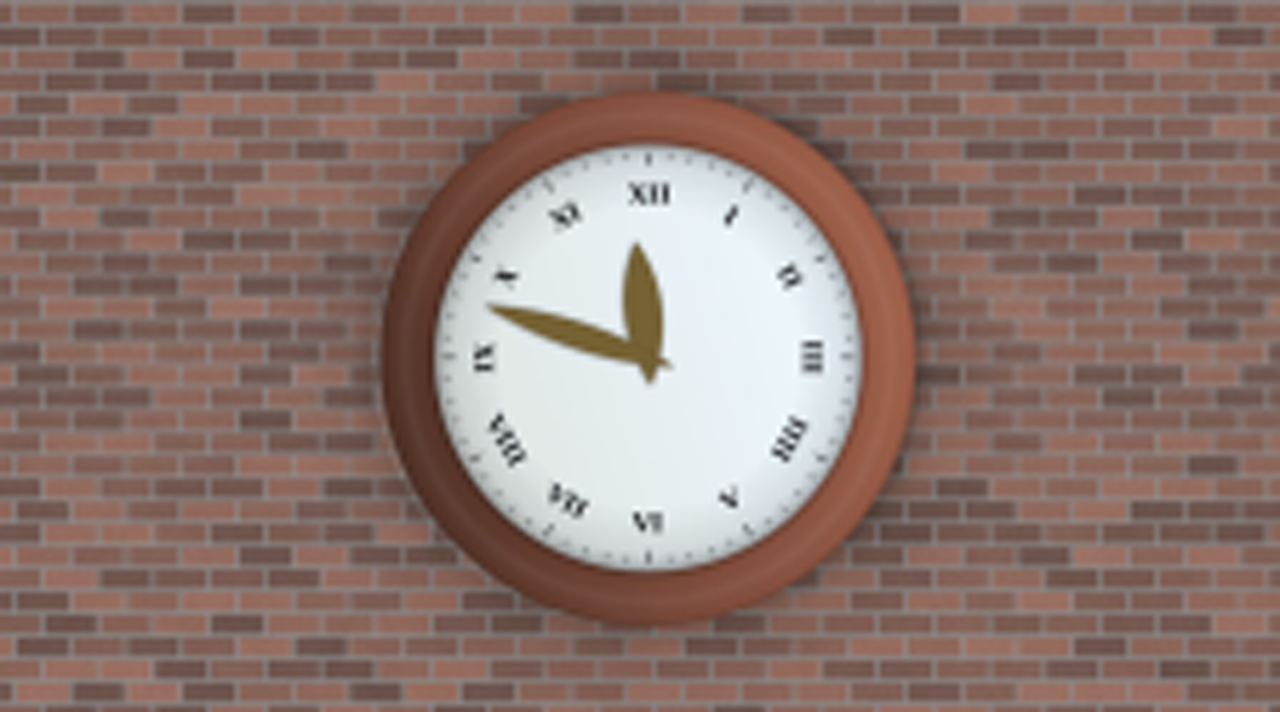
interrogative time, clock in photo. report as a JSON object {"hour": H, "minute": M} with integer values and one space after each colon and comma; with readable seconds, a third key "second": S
{"hour": 11, "minute": 48}
